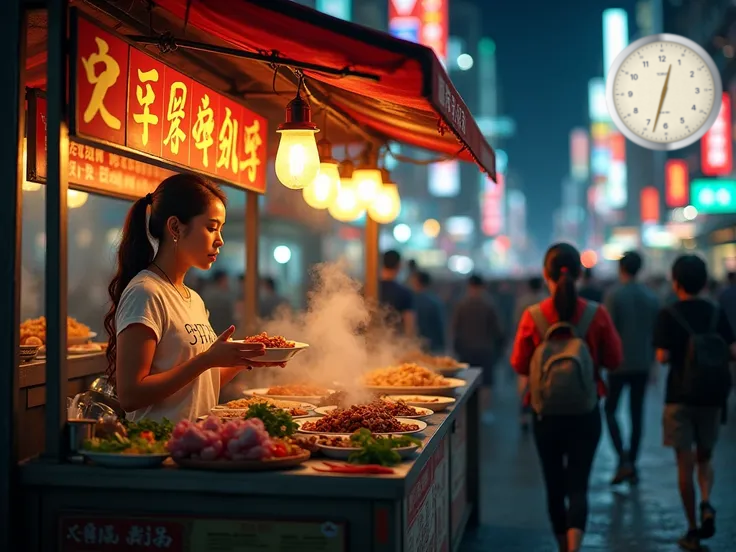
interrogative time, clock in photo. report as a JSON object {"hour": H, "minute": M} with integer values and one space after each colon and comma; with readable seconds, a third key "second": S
{"hour": 12, "minute": 33}
